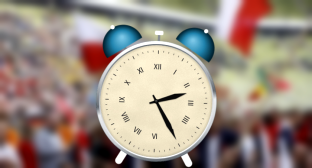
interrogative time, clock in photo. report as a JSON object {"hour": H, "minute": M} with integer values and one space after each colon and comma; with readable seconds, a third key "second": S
{"hour": 2, "minute": 25}
